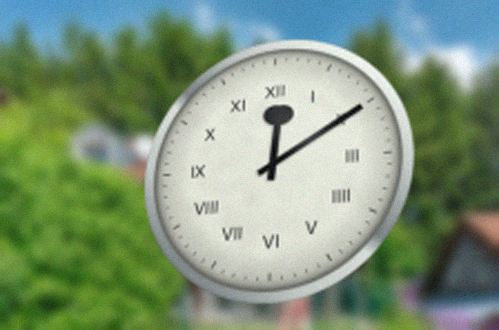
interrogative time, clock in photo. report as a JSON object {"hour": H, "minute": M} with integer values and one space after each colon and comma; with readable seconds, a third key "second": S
{"hour": 12, "minute": 10}
